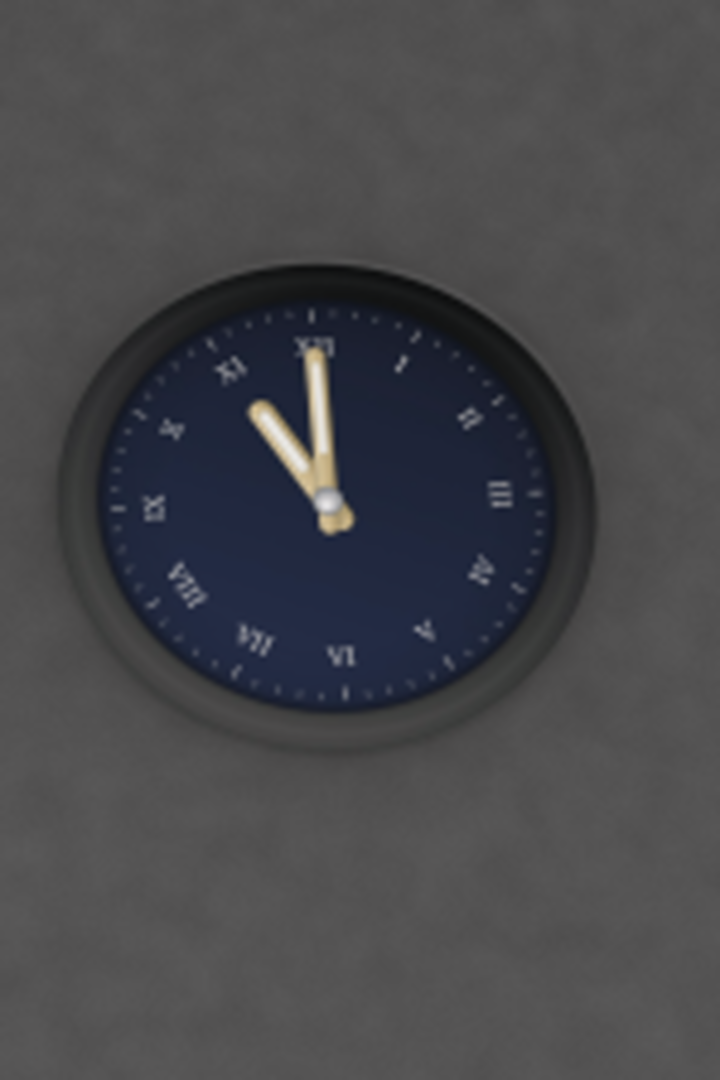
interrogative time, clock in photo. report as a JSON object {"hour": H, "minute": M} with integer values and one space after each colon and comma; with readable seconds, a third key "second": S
{"hour": 11, "minute": 0}
